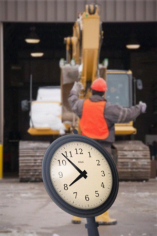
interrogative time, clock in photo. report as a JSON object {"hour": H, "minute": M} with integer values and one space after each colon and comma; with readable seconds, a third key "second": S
{"hour": 7, "minute": 53}
